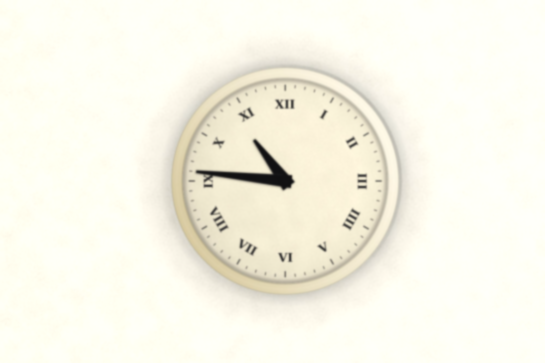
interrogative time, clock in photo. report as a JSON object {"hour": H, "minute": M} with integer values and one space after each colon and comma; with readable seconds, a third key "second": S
{"hour": 10, "minute": 46}
